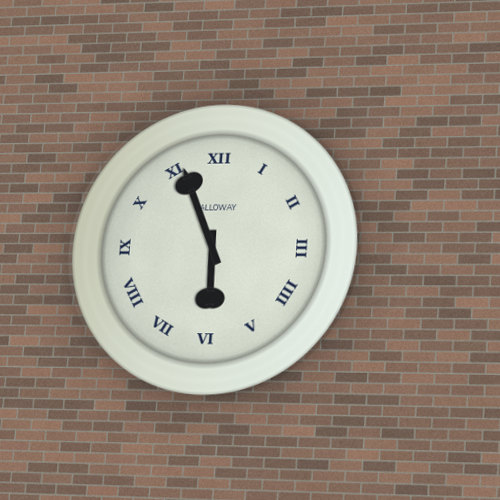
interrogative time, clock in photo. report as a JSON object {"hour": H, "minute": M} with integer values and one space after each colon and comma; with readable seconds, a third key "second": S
{"hour": 5, "minute": 56}
